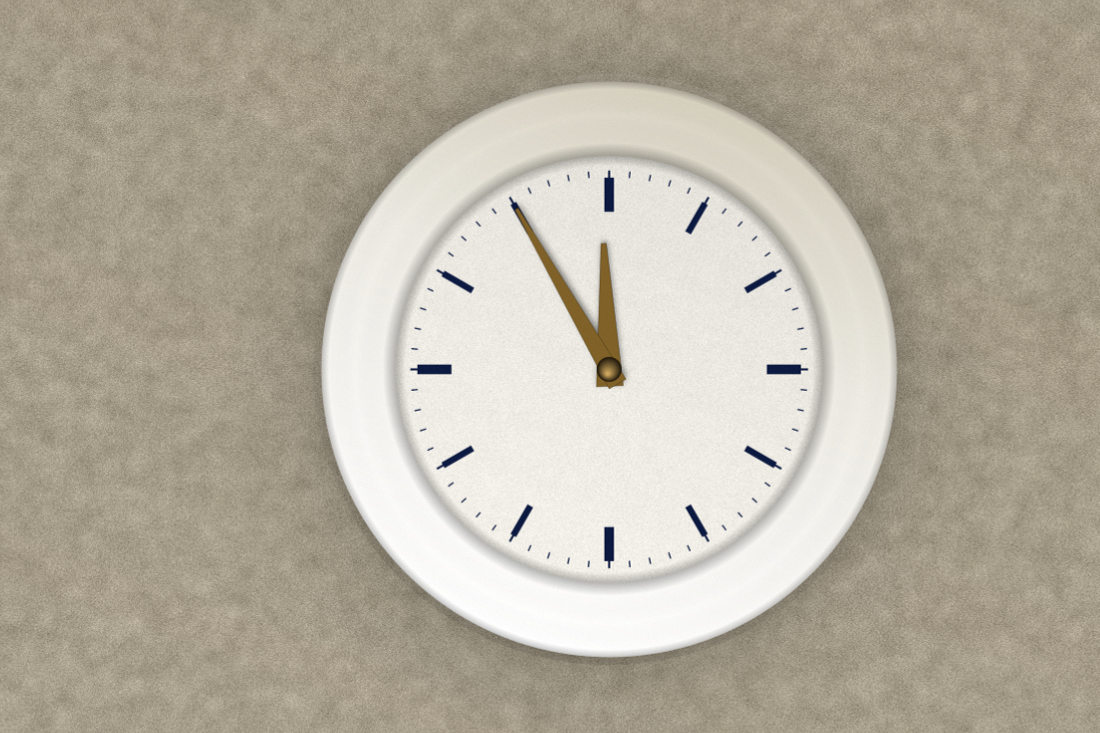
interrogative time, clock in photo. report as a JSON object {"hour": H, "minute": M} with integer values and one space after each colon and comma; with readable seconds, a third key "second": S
{"hour": 11, "minute": 55}
